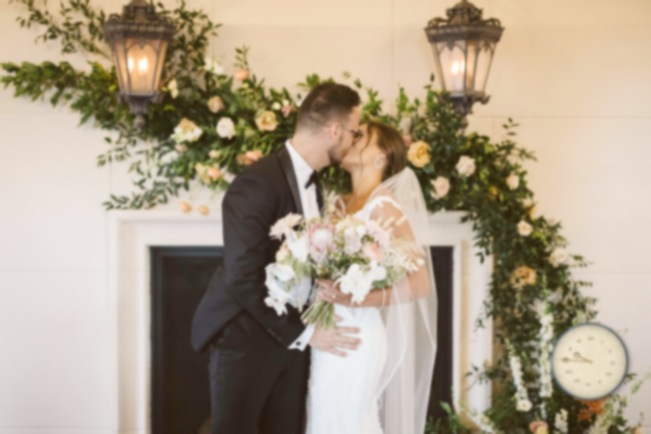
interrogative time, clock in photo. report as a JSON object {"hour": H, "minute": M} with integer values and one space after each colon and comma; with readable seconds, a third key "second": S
{"hour": 9, "minute": 45}
